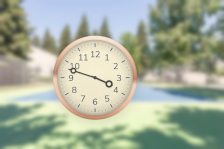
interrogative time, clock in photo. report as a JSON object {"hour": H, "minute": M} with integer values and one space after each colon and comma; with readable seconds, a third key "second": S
{"hour": 3, "minute": 48}
